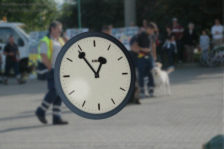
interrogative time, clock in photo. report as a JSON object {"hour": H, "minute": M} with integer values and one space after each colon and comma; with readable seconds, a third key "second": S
{"hour": 12, "minute": 54}
